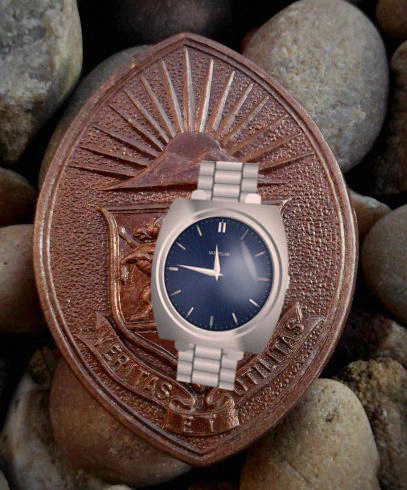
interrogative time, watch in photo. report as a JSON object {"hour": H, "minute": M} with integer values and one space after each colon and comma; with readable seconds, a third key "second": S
{"hour": 11, "minute": 46}
